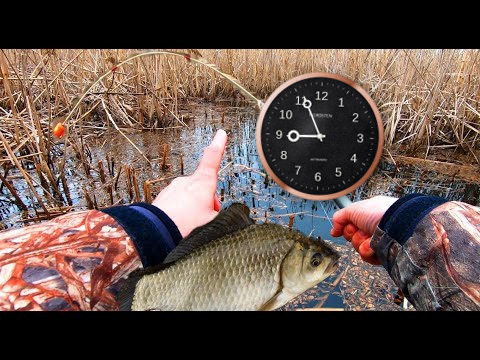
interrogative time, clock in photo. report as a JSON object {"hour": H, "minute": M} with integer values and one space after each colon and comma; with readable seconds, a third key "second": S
{"hour": 8, "minute": 56}
